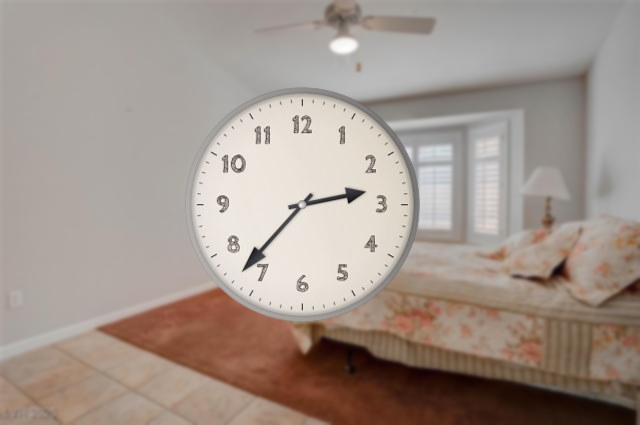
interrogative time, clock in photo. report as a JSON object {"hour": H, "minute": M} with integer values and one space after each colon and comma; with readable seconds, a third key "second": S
{"hour": 2, "minute": 37}
